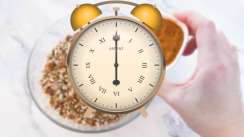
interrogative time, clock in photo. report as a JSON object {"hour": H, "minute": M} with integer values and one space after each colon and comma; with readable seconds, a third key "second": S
{"hour": 6, "minute": 0}
